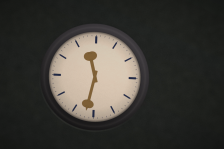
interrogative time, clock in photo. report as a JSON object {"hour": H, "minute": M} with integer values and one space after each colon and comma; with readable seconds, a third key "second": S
{"hour": 11, "minute": 32}
